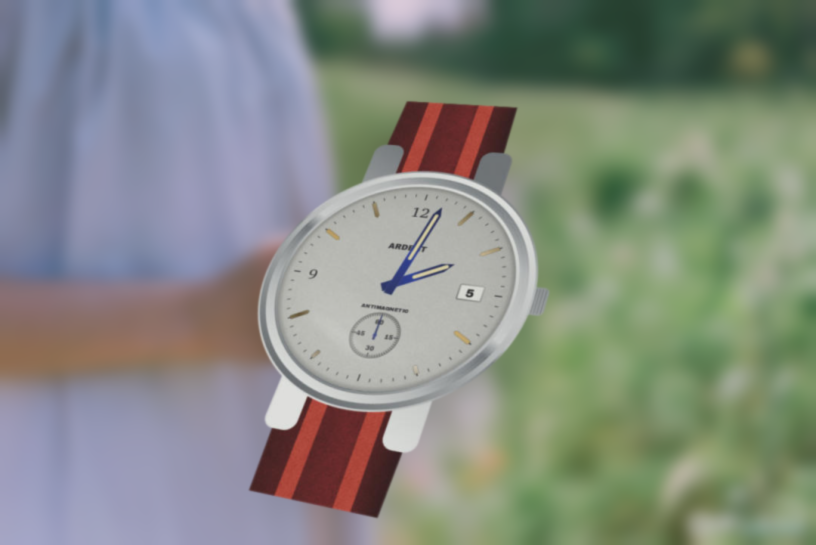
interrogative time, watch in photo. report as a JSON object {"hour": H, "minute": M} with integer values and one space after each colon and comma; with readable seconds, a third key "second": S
{"hour": 2, "minute": 2}
